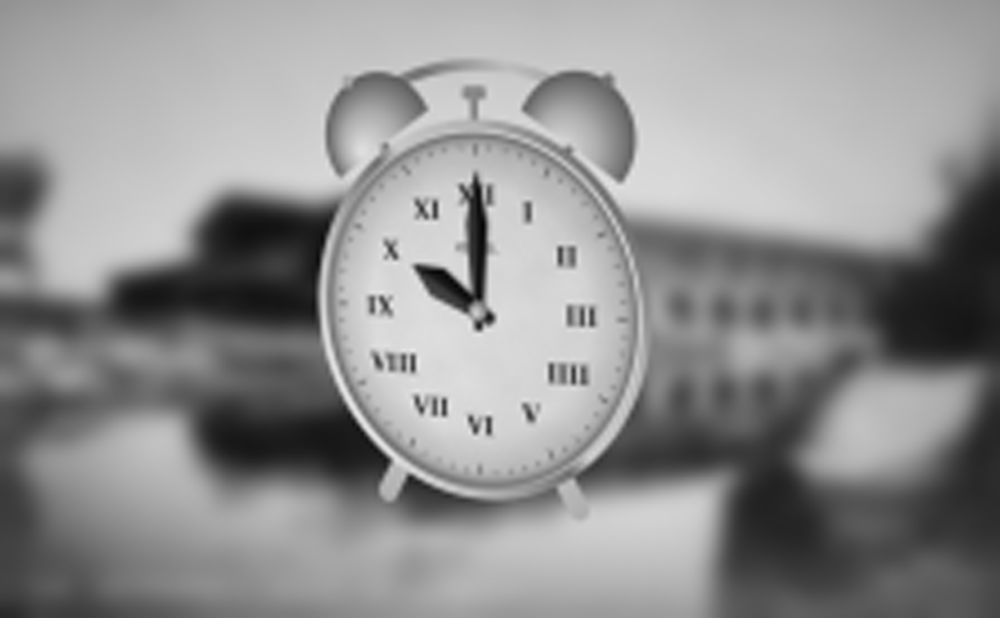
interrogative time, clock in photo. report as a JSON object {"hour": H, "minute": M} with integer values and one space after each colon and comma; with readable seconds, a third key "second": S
{"hour": 10, "minute": 0}
